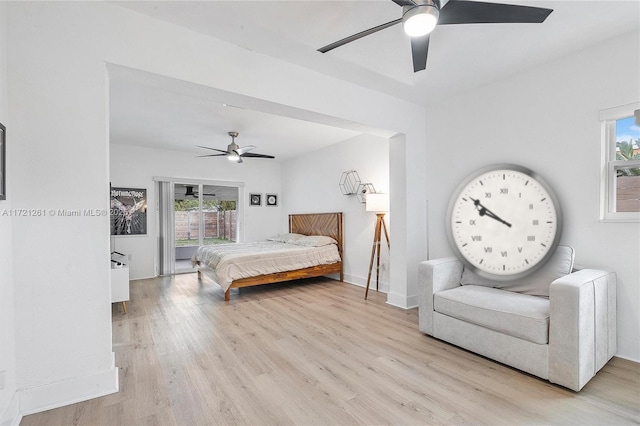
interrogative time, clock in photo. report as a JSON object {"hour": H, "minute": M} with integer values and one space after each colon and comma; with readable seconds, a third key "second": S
{"hour": 9, "minute": 51}
